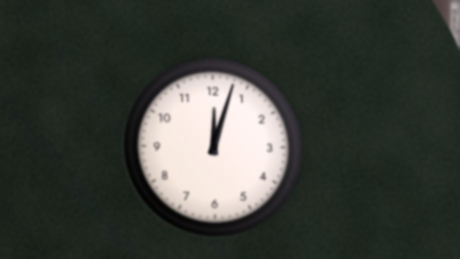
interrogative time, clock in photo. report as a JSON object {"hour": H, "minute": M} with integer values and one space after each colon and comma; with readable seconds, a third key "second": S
{"hour": 12, "minute": 3}
